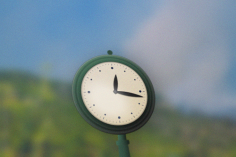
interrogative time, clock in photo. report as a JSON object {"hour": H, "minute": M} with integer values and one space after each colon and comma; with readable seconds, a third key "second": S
{"hour": 12, "minute": 17}
